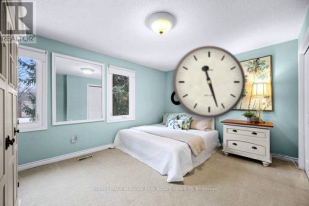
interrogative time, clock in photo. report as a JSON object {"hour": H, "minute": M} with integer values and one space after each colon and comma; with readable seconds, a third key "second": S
{"hour": 11, "minute": 27}
